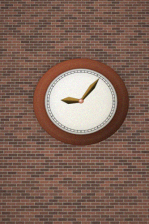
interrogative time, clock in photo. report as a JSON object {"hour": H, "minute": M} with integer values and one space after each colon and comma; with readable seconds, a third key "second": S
{"hour": 9, "minute": 6}
